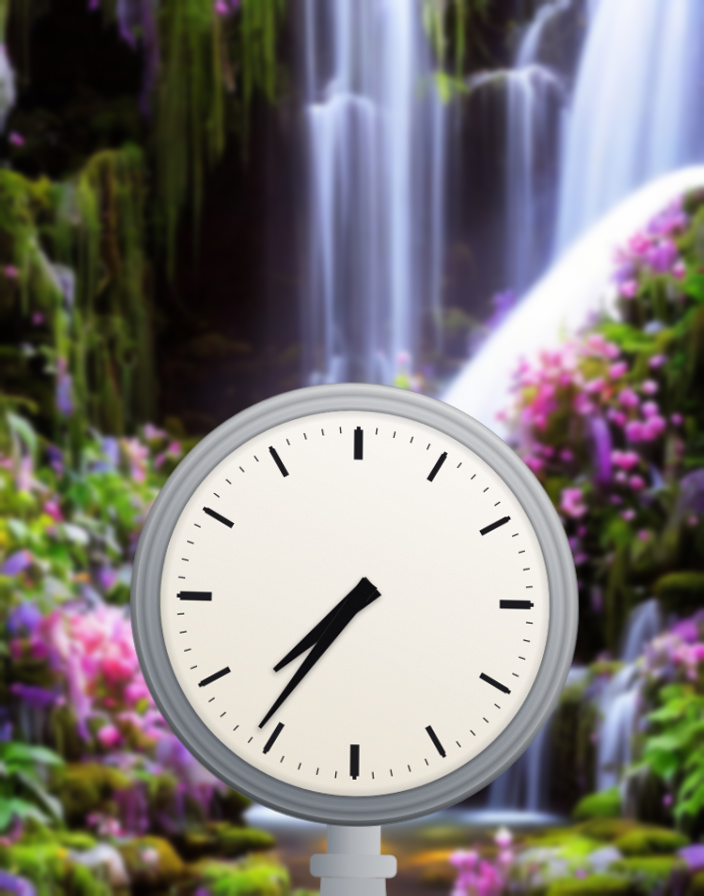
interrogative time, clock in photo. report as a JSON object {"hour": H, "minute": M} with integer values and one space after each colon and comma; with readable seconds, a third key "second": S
{"hour": 7, "minute": 36}
